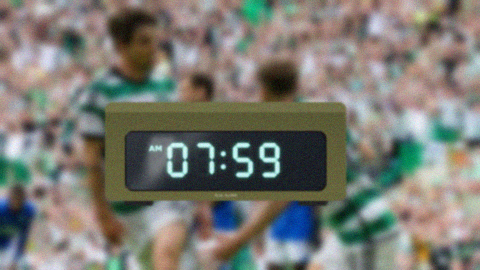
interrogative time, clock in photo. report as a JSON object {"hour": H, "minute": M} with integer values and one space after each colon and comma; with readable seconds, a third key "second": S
{"hour": 7, "minute": 59}
